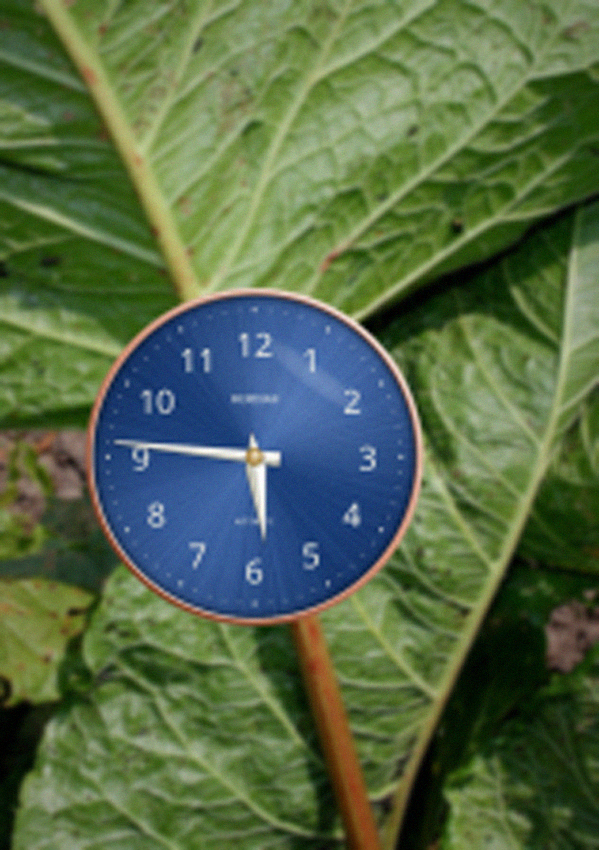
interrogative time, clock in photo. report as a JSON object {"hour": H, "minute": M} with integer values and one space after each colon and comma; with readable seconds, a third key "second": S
{"hour": 5, "minute": 46}
